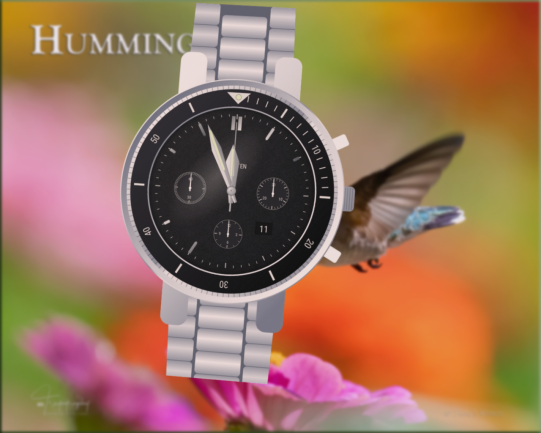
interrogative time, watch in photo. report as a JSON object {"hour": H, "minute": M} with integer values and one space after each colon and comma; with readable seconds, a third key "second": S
{"hour": 11, "minute": 56}
